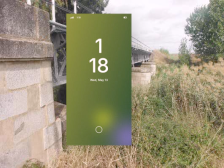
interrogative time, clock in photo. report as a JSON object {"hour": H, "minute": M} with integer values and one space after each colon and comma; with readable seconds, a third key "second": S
{"hour": 1, "minute": 18}
